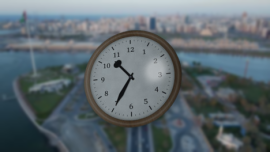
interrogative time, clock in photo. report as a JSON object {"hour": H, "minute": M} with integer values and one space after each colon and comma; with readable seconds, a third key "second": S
{"hour": 10, "minute": 35}
